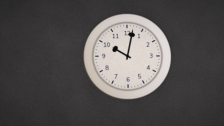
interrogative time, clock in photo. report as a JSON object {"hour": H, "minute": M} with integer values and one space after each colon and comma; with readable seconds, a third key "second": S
{"hour": 10, "minute": 2}
